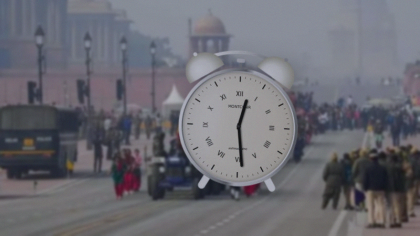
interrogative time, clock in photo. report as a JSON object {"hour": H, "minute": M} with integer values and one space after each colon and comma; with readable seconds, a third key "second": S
{"hour": 12, "minute": 29}
